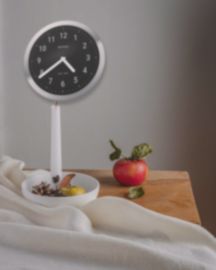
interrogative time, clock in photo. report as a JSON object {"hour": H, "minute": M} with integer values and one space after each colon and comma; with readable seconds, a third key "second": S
{"hour": 4, "minute": 39}
